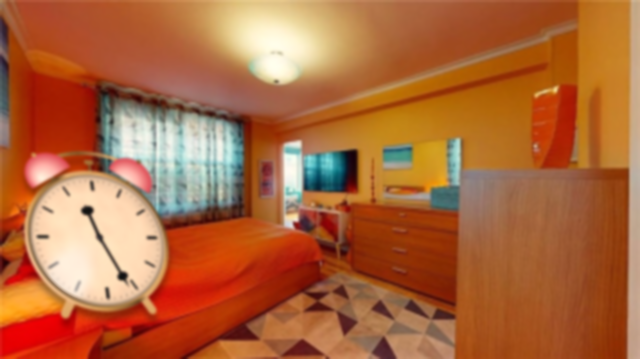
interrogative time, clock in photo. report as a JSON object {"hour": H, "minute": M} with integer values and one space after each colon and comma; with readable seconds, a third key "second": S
{"hour": 11, "minute": 26}
